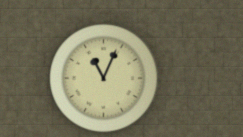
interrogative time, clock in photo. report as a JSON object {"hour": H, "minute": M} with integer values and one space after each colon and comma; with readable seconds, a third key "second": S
{"hour": 11, "minute": 4}
